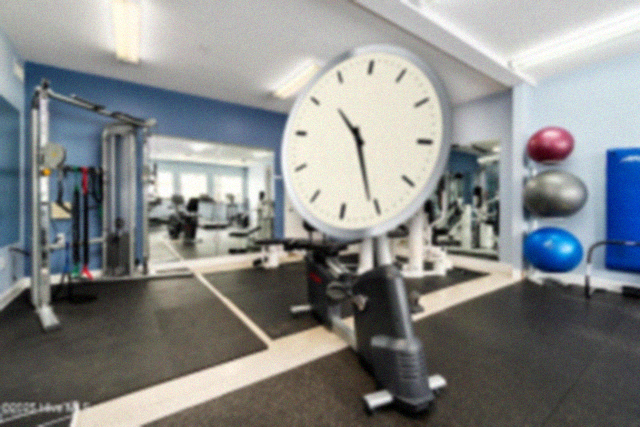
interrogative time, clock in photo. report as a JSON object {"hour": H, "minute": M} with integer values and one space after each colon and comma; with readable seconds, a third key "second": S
{"hour": 10, "minute": 26}
